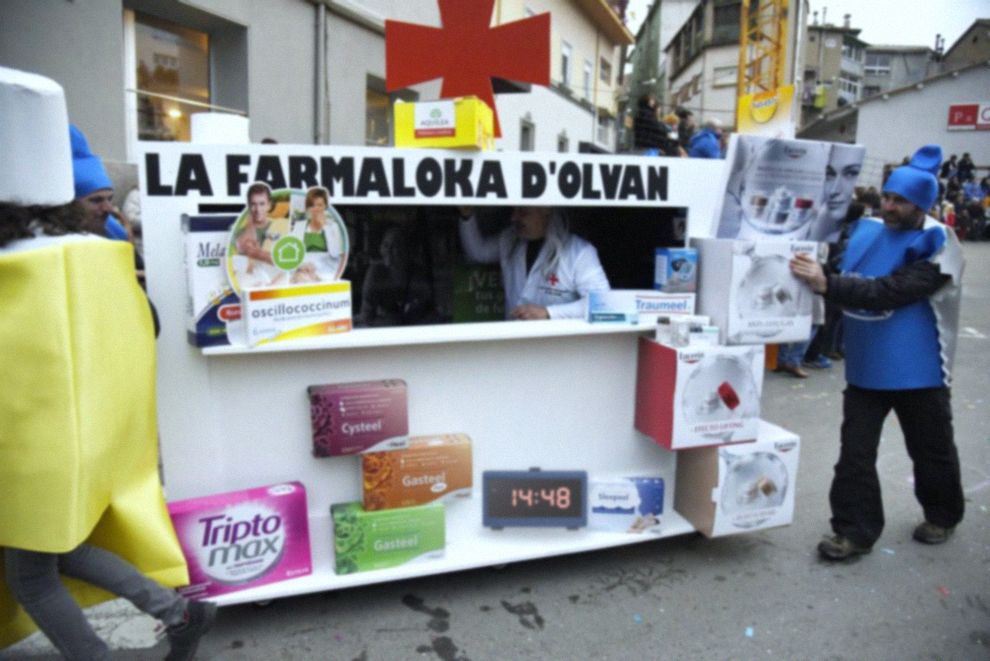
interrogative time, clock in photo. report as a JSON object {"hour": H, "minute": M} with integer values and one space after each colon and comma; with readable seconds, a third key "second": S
{"hour": 14, "minute": 48}
